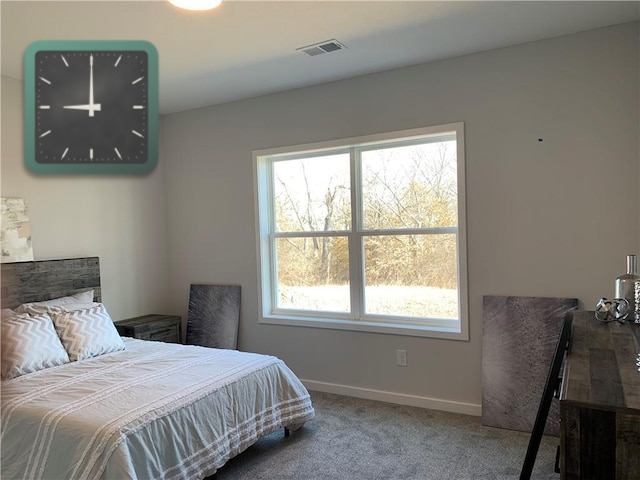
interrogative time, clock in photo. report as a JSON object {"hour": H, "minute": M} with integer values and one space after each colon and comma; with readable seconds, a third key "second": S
{"hour": 9, "minute": 0}
